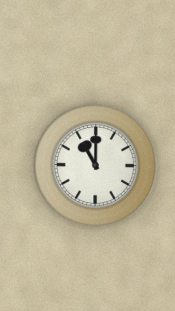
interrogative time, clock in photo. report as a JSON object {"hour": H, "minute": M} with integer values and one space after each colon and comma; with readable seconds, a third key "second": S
{"hour": 11, "minute": 0}
